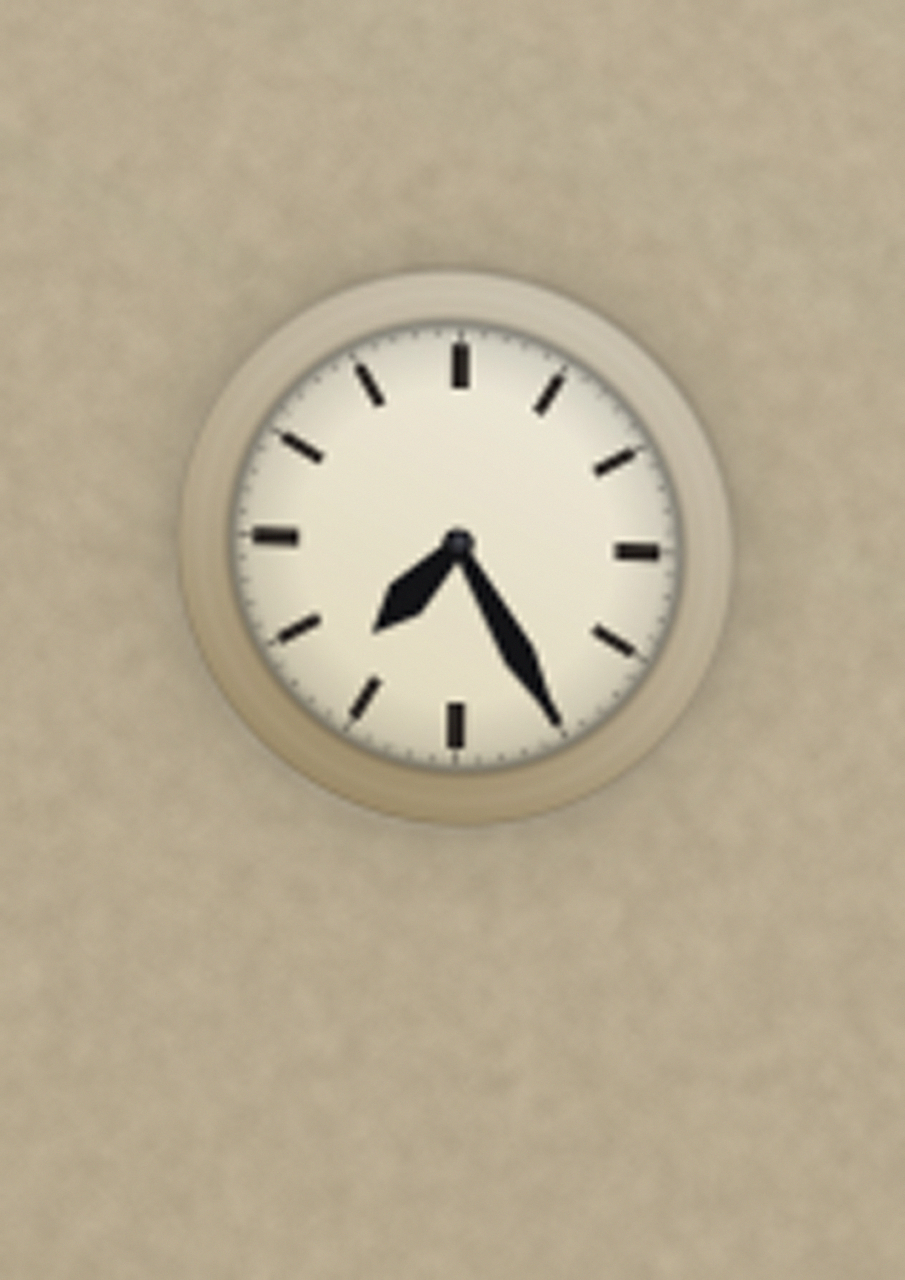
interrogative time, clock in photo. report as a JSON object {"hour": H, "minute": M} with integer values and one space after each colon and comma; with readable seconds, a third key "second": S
{"hour": 7, "minute": 25}
